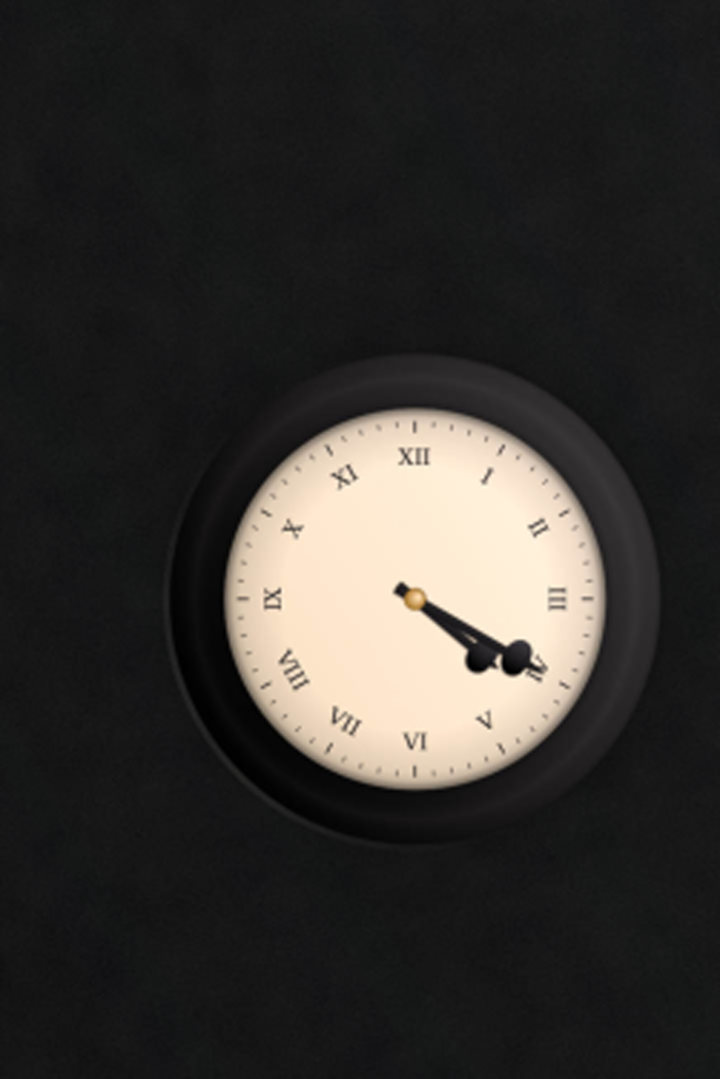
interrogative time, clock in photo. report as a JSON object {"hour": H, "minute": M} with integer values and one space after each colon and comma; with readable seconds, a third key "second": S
{"hour": 4, "minute": 20}
